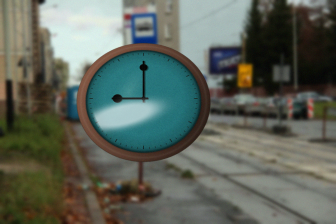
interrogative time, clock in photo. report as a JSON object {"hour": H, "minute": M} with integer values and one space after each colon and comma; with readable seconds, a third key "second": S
{"hour": 9, "minute": 0}
